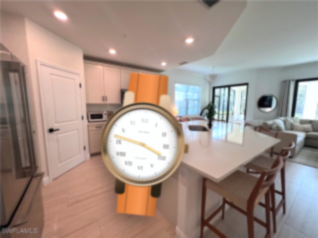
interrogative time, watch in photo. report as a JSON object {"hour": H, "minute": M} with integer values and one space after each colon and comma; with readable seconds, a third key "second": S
{"hour": 3, "minute": 47}
